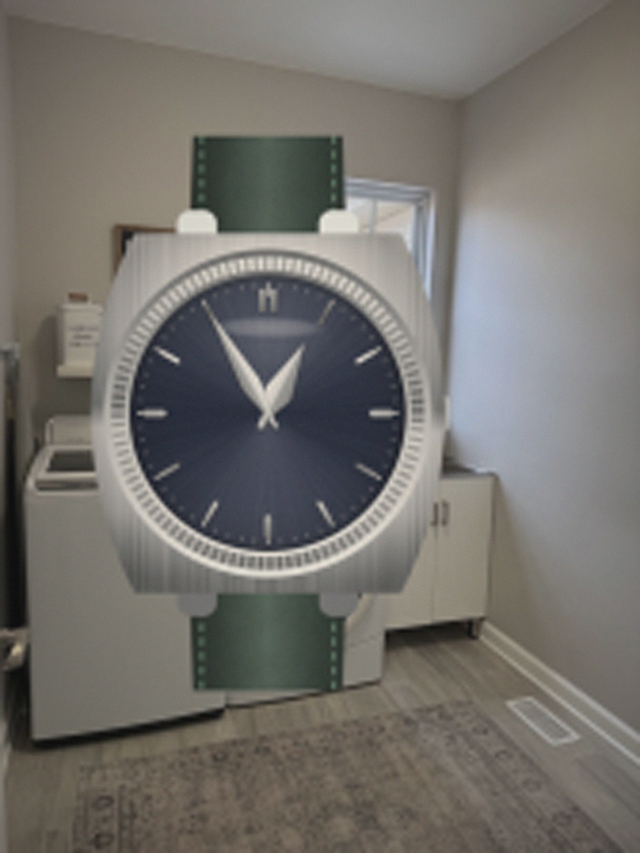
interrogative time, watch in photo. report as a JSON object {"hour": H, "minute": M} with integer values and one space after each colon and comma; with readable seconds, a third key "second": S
{"hour": 12, "minute": 55}
